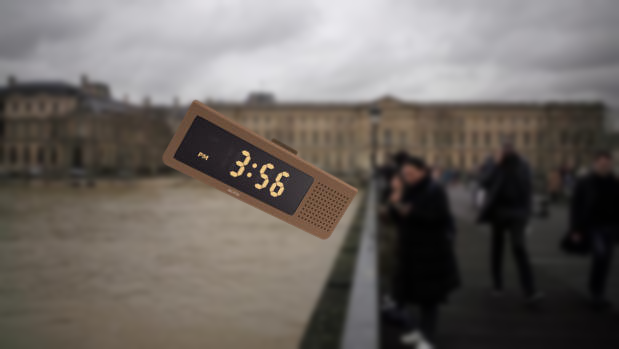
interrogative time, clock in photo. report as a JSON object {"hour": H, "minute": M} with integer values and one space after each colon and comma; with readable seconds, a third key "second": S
{"hour": 3, "minute": 56}
